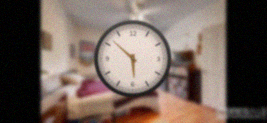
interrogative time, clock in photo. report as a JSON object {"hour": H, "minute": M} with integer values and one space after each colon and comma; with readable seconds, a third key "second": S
{"hour": 5, "minute": 52}
